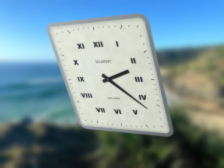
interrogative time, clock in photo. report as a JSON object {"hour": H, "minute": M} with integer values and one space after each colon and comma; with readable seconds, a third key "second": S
{"hour": 2, "minute": 22}
